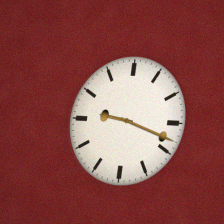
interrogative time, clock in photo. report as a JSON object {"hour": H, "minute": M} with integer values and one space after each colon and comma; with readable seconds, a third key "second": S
{"hour": 9, "minute": 18}
